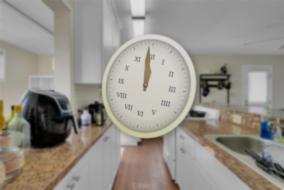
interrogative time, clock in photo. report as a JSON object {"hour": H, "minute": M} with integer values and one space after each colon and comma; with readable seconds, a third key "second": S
{"hour": 11, "minute": 59}
